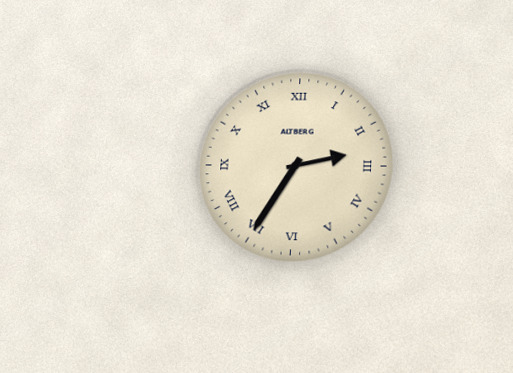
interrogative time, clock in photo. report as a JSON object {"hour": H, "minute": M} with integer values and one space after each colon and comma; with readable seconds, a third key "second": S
{"hour": 2, "minute": 35}
